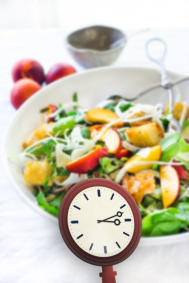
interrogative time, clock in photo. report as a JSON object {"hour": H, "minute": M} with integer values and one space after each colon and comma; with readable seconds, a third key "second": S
{"hour": 3, "minute": 12}
